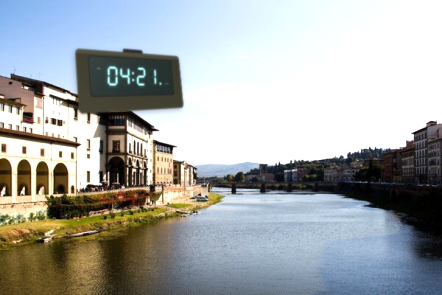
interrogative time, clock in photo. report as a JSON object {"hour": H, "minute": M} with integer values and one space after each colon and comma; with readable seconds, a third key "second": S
{"hour": 4, "minute": 21}
